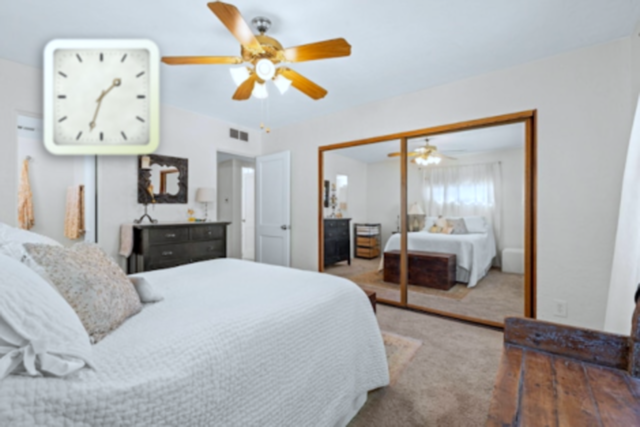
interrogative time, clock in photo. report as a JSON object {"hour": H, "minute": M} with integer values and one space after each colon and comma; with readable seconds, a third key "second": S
{"hour": 1, "minute": 33}
